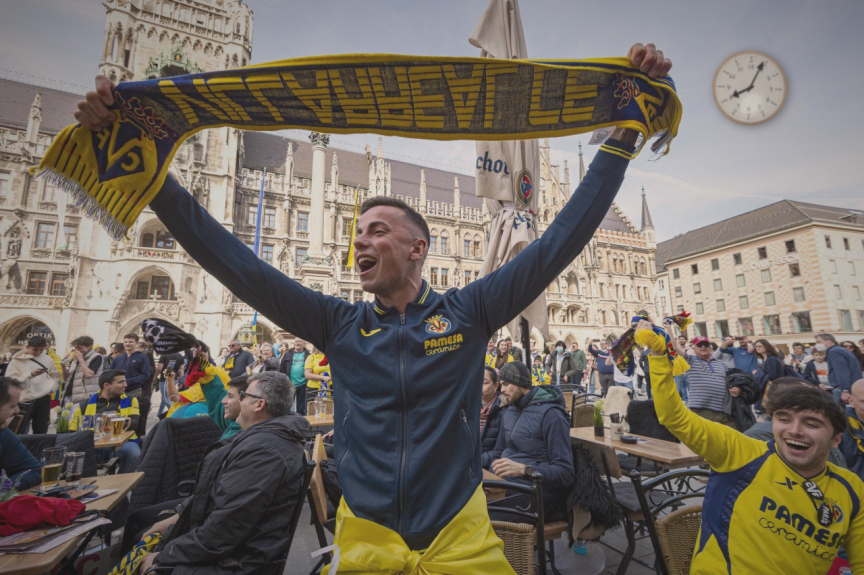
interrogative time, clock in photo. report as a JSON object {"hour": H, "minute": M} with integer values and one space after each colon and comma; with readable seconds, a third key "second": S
{"hour": 8, "minute": 4}
